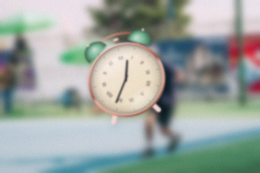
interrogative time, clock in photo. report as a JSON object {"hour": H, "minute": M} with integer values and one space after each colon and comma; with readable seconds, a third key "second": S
{"hour": 12, "minute": 36}
